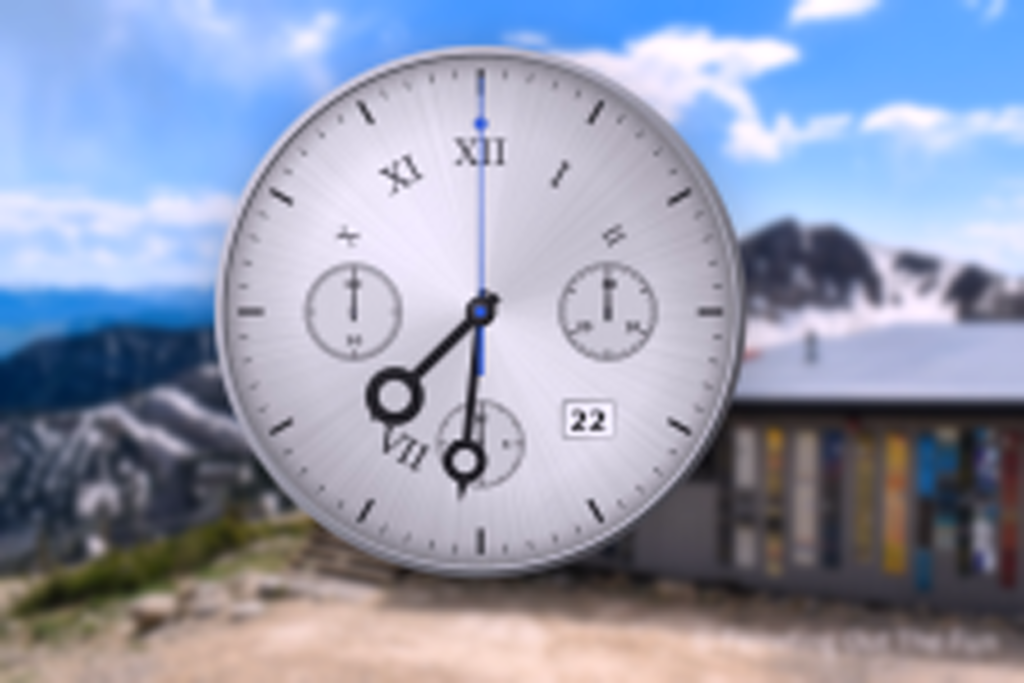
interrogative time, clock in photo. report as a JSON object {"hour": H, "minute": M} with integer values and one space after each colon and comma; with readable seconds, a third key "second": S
{"hour": 7, "minute": 31}
